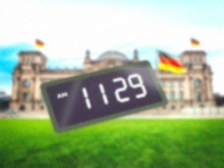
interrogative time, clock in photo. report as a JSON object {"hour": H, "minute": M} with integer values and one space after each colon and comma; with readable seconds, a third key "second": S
{"hour": 11, "minute": 29}
